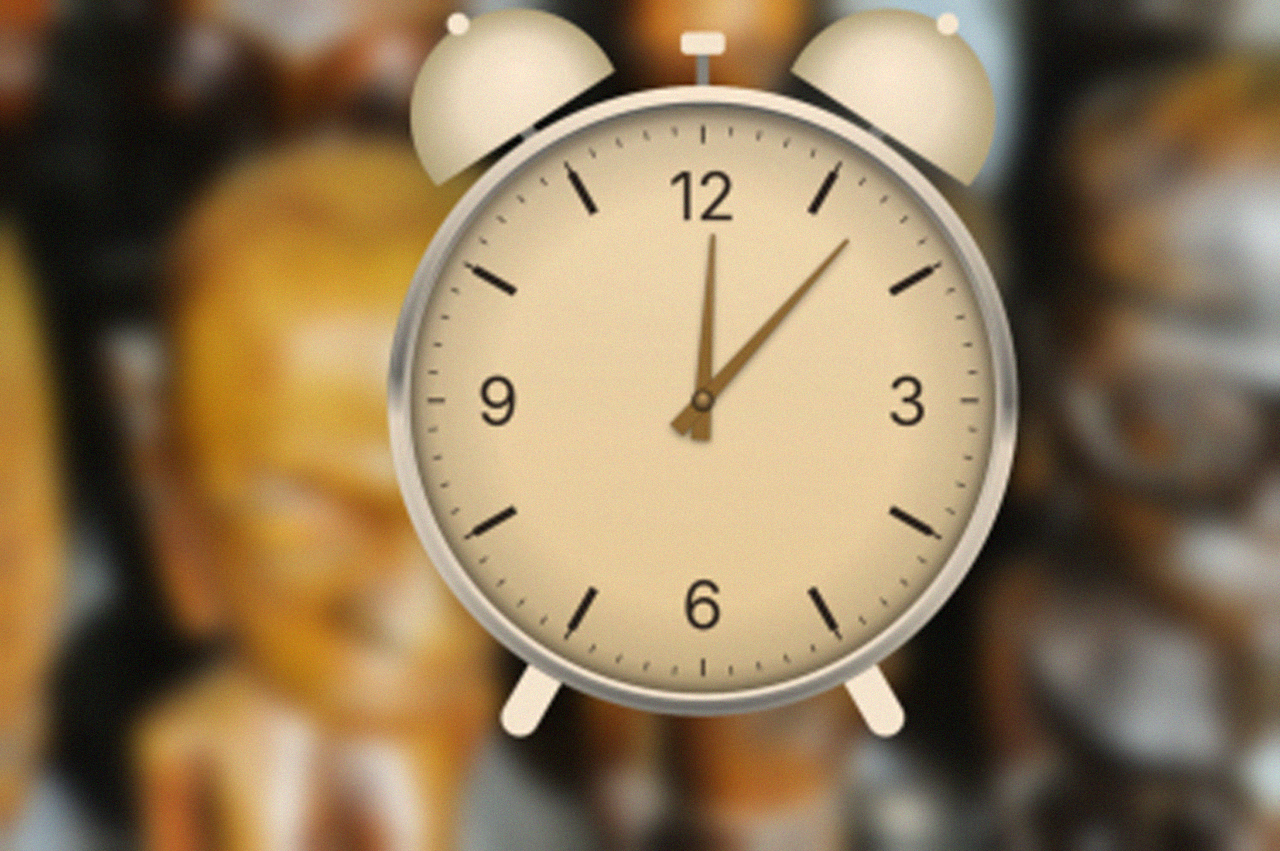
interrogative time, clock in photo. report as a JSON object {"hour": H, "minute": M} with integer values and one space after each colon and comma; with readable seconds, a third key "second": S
{"hour": 12, "minute": 7}
